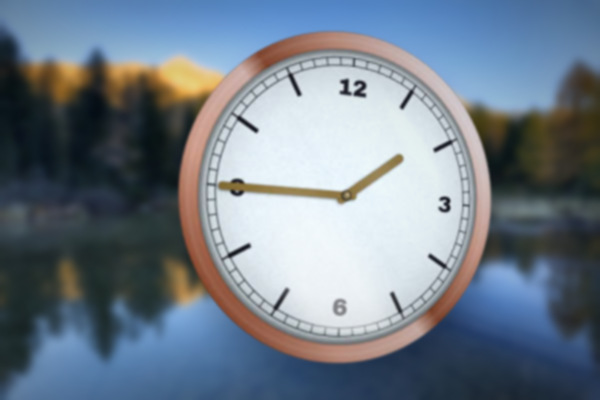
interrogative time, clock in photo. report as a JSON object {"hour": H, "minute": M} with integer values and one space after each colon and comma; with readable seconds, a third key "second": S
{"hour": 1, "minute": 45}
